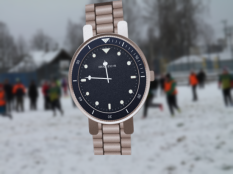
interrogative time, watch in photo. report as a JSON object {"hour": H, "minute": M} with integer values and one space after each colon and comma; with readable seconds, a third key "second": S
{"hour": 11, "minute": 46}
